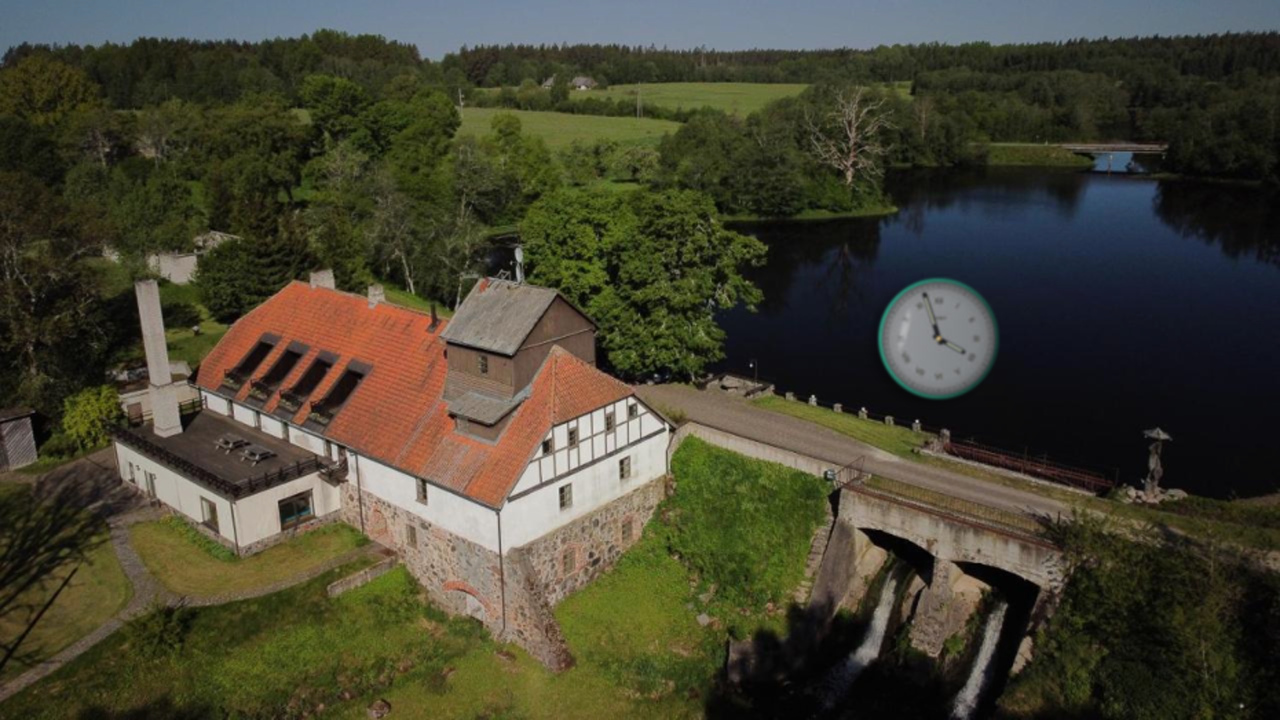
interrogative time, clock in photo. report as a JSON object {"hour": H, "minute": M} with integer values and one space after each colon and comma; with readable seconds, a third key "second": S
{"hour": 3, "minute": 57}
